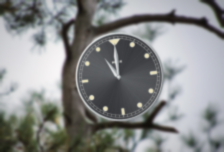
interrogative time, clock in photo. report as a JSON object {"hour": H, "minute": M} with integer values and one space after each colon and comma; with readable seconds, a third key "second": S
{"hour": 11, "minute": 0}
